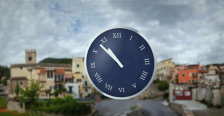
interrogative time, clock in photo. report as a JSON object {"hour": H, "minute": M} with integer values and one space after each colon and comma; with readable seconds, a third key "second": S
{"hour": 10, "minute": 53}
